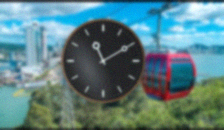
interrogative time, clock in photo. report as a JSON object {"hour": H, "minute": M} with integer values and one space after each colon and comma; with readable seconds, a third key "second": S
{"hour": 11, "minute": 10}
